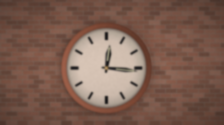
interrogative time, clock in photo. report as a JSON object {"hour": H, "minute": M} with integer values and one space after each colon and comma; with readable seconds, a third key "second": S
{"hour": 12, "minute": 16}
